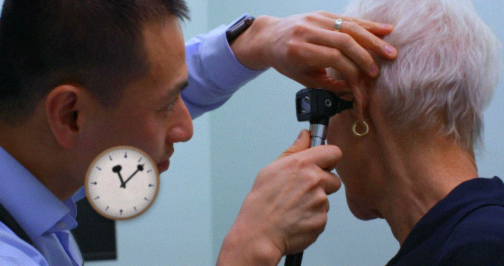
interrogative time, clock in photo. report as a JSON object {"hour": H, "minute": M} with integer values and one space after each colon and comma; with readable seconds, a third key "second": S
{"hour": 11, "minute": 7}
